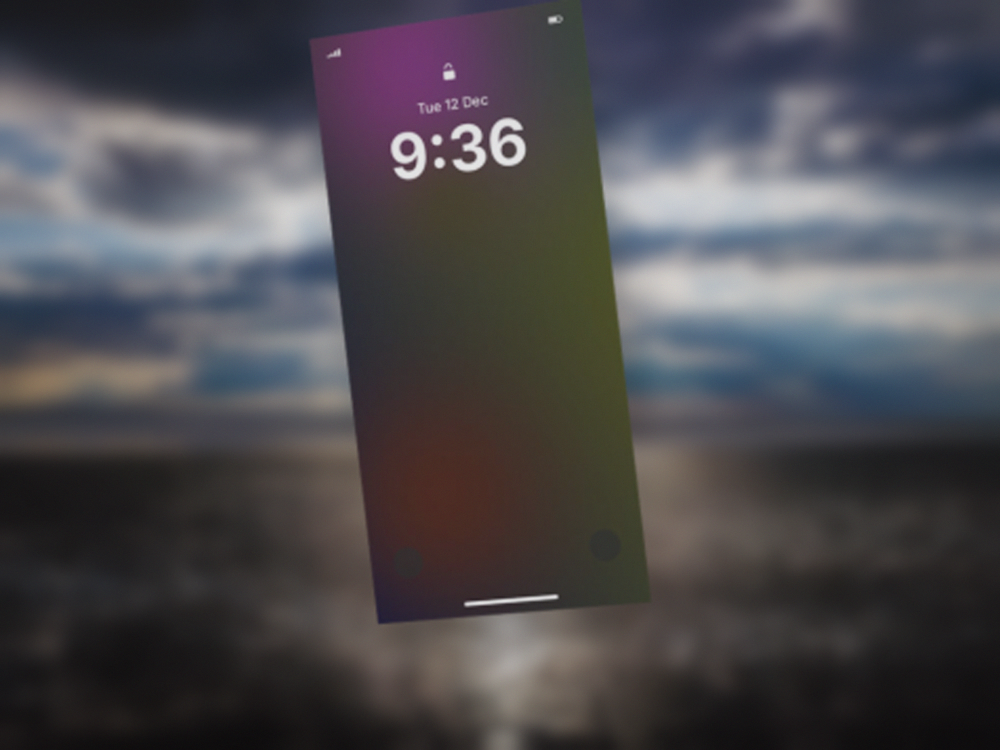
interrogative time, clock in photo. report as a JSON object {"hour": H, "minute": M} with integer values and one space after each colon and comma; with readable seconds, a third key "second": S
{"hour": 9, "minute": 36}
